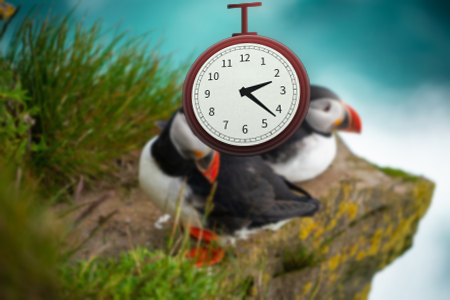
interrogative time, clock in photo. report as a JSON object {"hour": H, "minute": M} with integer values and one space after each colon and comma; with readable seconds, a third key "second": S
{"hour": 2, "minute": 22}
